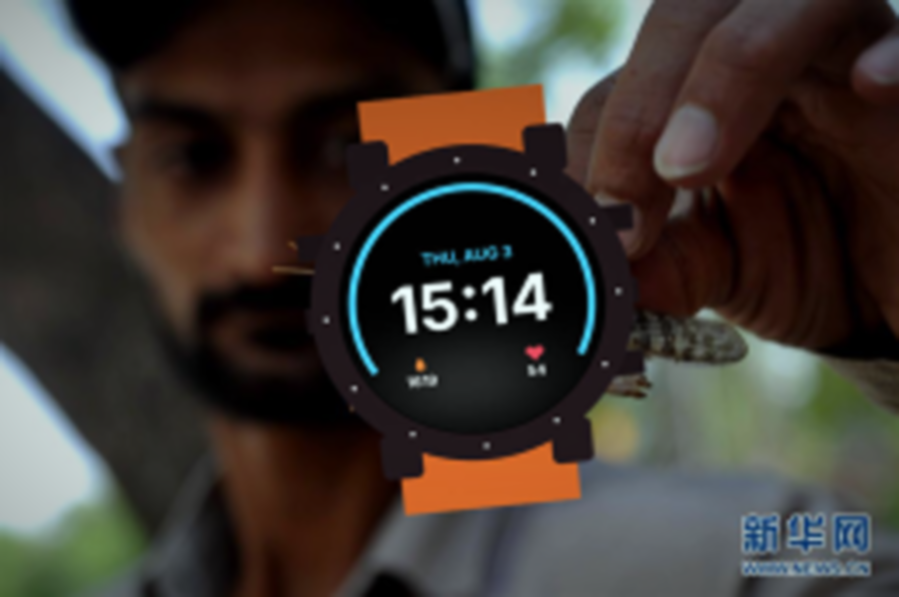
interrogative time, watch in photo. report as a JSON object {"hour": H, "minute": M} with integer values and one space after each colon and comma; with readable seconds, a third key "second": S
{"hour": 15, "minute": 14}
